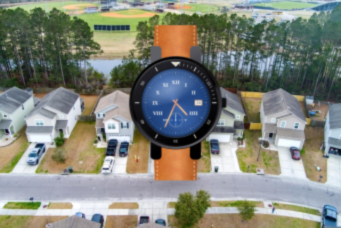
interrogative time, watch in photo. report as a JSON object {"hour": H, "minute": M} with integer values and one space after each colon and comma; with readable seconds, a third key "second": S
{"hour": 4, "minute": 34}
